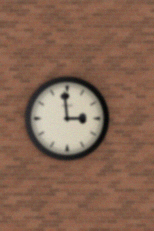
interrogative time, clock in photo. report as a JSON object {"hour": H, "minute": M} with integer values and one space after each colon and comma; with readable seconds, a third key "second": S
{"hour": 2, "minute": 59}
